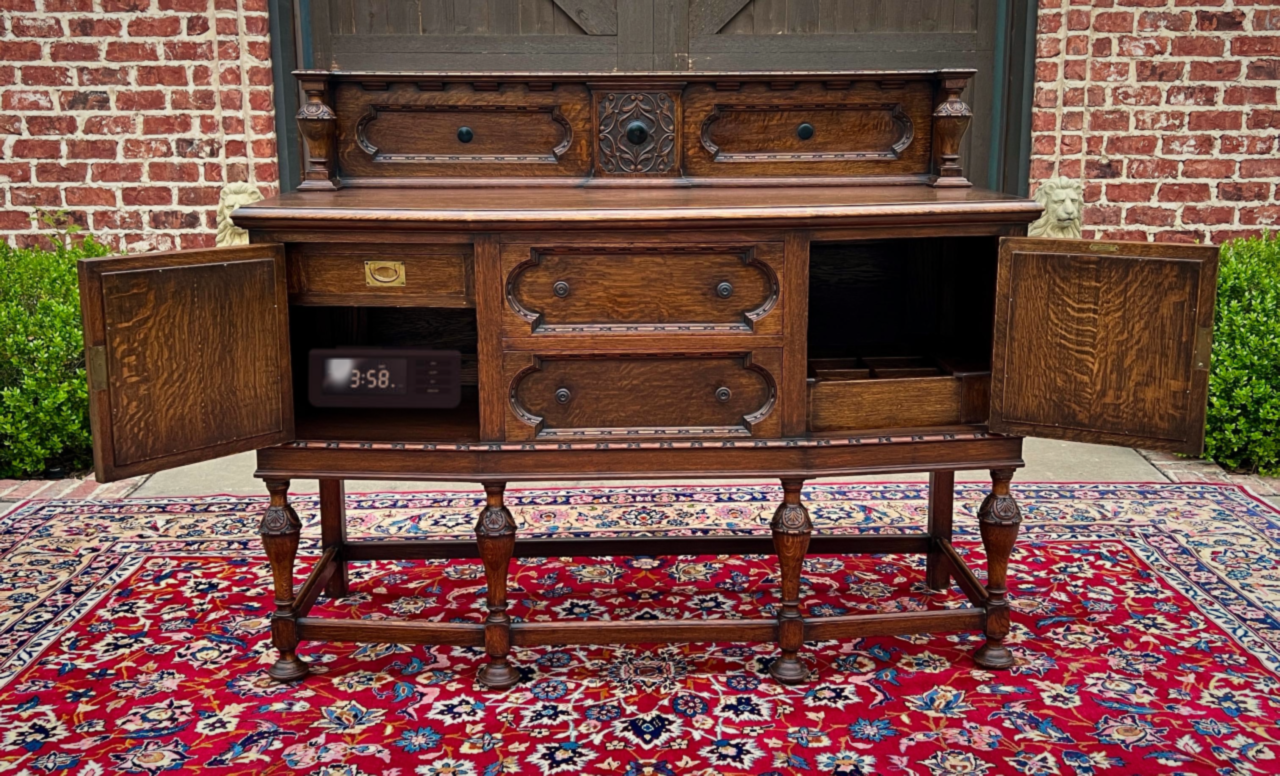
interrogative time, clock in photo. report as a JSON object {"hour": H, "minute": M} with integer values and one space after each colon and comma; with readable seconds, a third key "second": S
{"hour": 3, "minute": 58}
